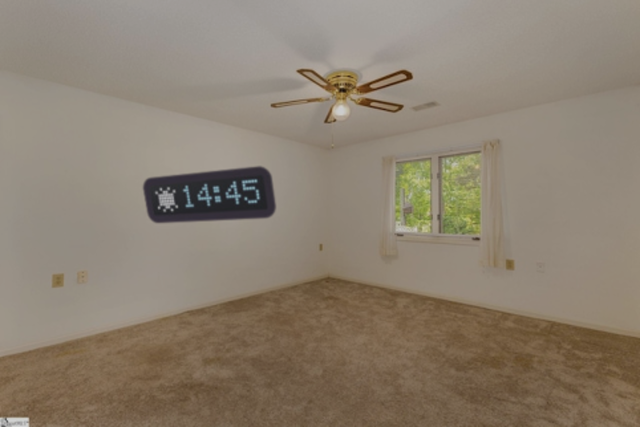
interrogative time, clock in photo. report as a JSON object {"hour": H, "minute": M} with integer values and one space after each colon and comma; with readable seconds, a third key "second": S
{"hour": 14, "minute": 45}
